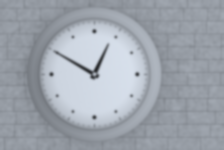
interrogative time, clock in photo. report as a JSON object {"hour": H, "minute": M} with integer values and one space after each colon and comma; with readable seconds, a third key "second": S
{"hour": 12, "minute": 50}
